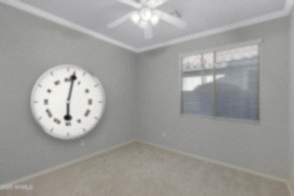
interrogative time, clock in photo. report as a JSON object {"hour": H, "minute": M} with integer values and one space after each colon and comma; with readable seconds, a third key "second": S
{"hour": 6, "minute": 2}
